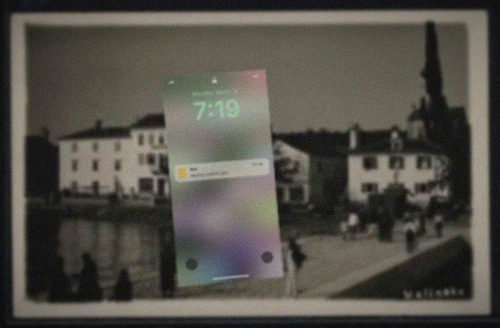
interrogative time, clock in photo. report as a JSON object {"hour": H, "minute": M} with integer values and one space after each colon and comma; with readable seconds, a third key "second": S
{"hour": 7, "minute": 19}
